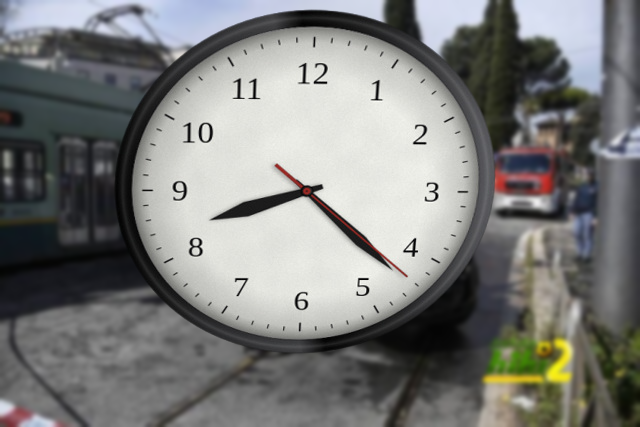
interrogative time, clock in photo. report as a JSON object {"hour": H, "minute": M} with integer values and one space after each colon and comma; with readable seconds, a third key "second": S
{"hour": 8, "minute": 22, "second": 22}
